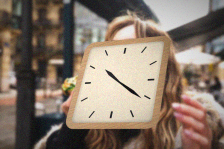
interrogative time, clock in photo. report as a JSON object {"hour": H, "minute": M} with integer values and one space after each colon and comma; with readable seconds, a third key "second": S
{"hour": 10, "minute": 21}
